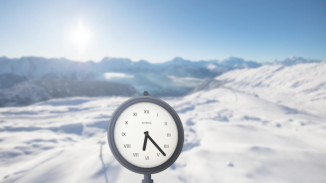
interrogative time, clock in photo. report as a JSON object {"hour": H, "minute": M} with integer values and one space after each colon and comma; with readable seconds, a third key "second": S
{"hour": 6, "minute": 23}
